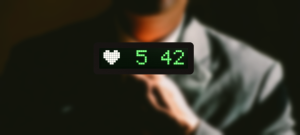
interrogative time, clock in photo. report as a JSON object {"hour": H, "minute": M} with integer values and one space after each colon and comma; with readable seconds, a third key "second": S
{"hour": 5, "minute": 42}
